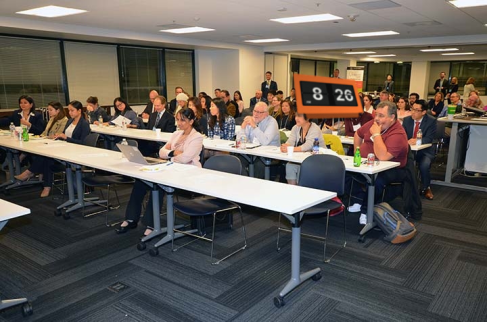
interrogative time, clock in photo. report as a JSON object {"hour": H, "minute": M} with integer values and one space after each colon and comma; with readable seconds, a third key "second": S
{"hour": 8, "minute": 26}
